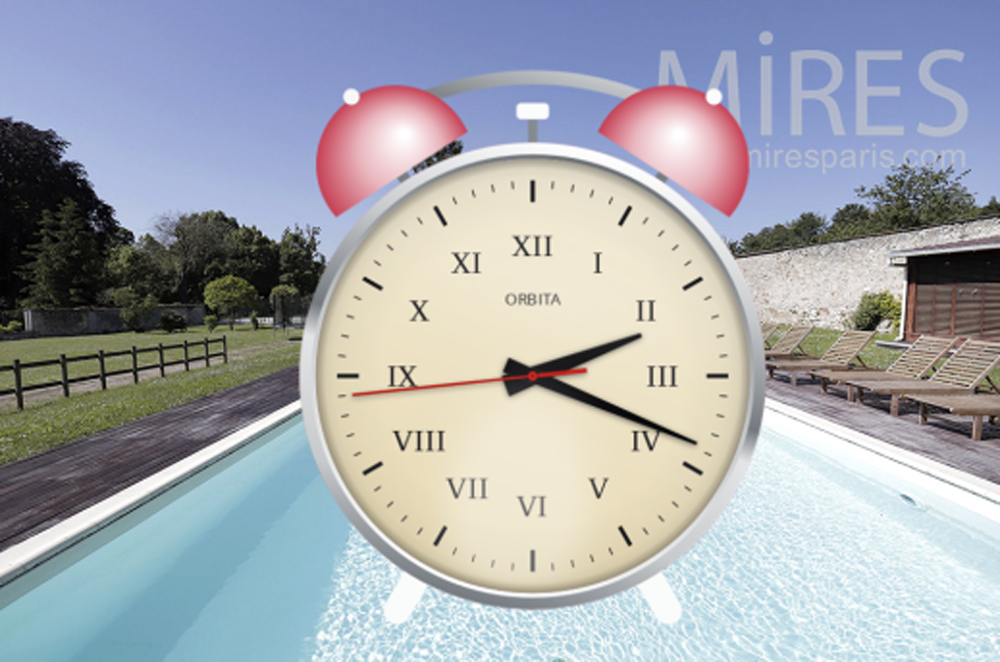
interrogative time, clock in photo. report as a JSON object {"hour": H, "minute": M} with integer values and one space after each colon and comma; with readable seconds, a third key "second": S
{"hour": 2, "minute": 18, "second": 44}
